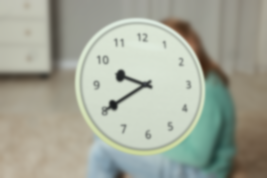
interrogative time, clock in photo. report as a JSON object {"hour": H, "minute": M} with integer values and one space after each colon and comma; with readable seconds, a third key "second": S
{"hour": 9, "minute": 40}
